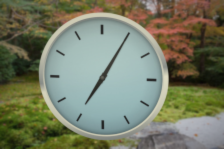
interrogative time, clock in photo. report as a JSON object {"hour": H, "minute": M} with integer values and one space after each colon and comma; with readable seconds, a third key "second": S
{"hour": 7, "minute": 5}
